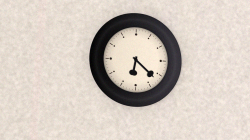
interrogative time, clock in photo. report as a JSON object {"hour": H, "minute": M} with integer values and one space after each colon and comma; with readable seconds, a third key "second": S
{"hour": 6, "minute": 22}
